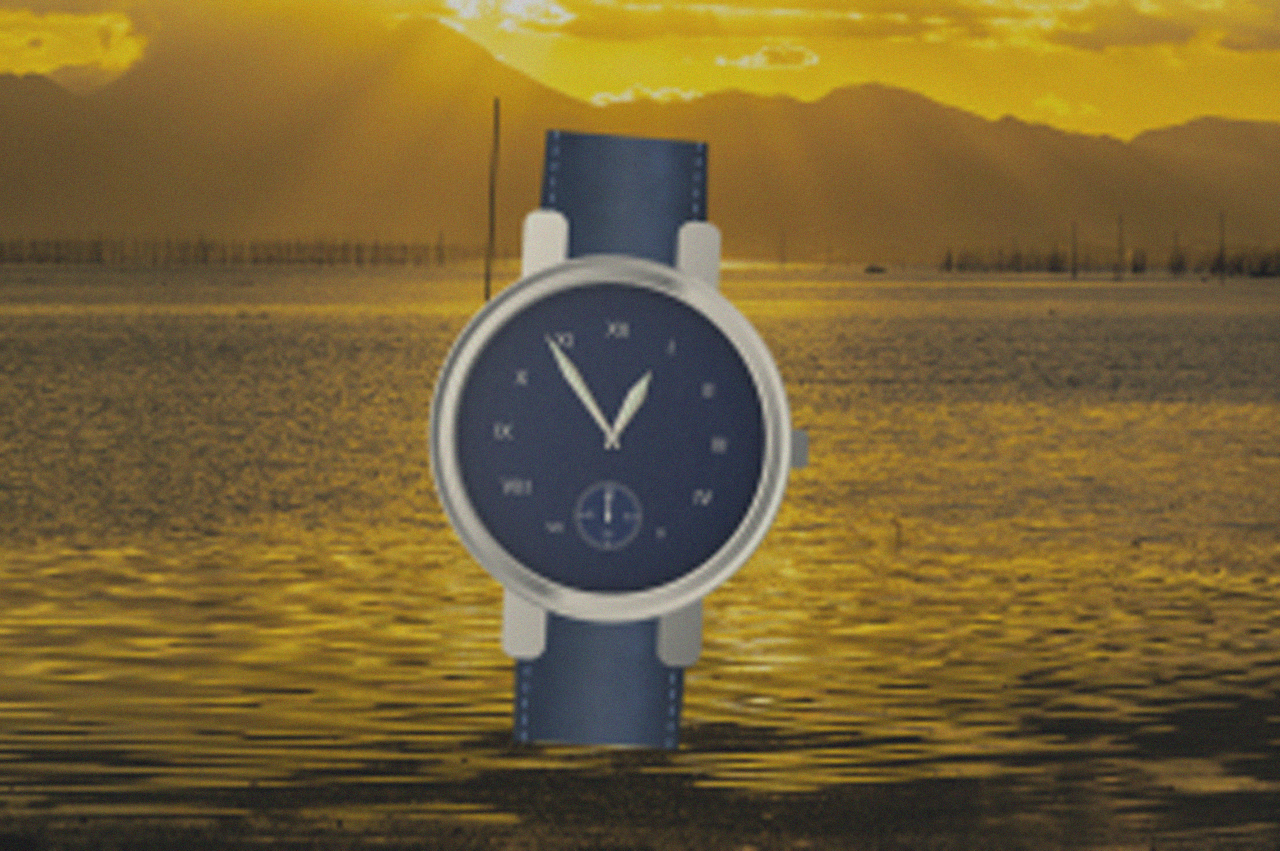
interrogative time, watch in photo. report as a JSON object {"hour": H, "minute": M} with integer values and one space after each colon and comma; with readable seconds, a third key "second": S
{"hour": 12, "minute": 54}
